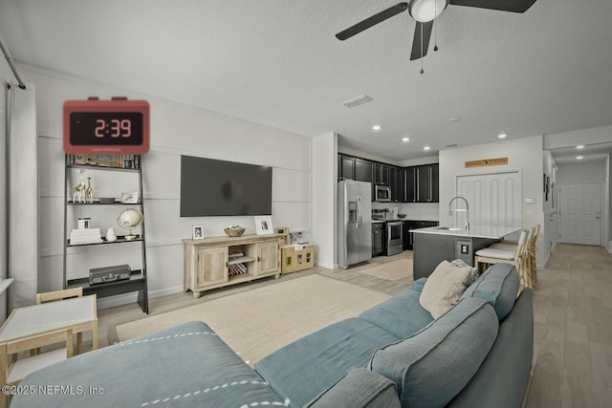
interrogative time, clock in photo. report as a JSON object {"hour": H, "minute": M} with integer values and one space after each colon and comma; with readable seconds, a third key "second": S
{"hour": 2, "minute": 39}
